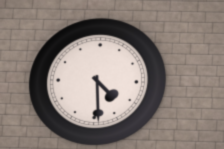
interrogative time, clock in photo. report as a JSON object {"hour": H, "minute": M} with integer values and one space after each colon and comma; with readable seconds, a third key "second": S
{"hour": 4, "minute": 29}
